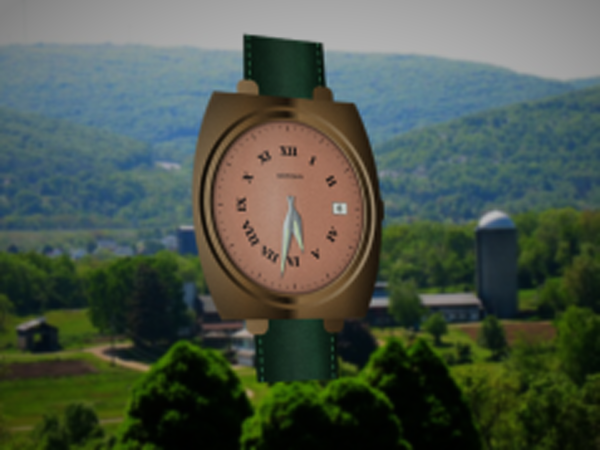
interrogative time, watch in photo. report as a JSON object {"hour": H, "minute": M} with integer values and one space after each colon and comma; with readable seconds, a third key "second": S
{"hour": 5, "minute": 32}
